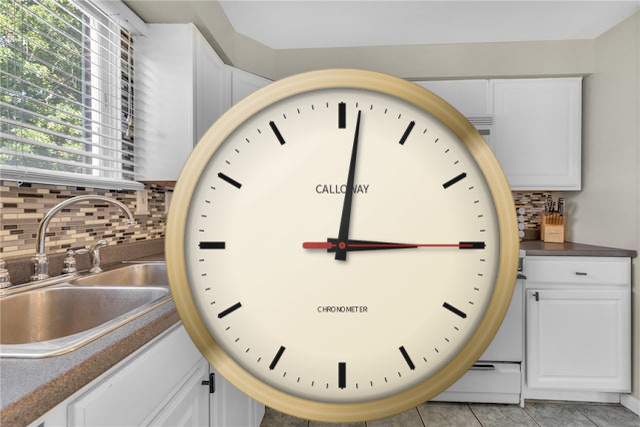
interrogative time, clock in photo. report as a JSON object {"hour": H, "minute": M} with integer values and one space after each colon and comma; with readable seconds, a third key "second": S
{"hour": 3, "minute": 1, "second": 15}
